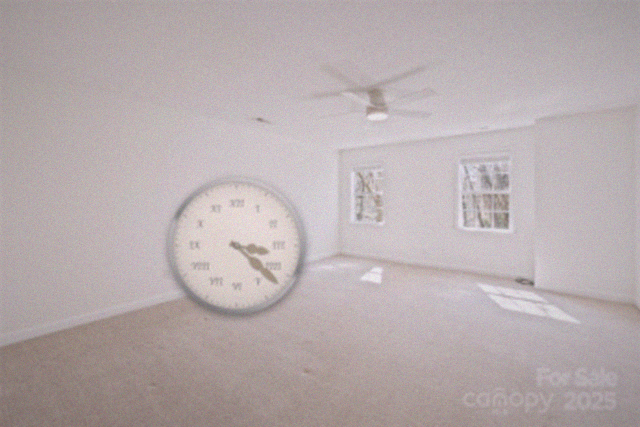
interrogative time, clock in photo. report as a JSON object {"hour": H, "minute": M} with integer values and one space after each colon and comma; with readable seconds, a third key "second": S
{"hour": 3, "minute": 22}
